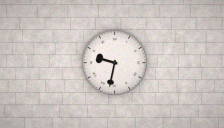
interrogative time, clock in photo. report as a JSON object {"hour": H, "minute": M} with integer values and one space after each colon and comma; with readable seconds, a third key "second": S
{"hour": 9, "minute": 32}
